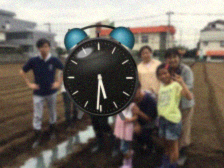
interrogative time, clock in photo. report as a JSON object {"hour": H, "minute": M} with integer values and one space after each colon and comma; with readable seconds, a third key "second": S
{"hour": 5, "minute": 31}
